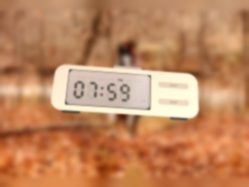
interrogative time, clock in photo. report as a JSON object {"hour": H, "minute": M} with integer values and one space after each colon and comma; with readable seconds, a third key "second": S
{"hour": 7, "minute": 59}
